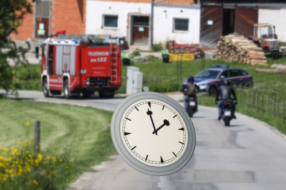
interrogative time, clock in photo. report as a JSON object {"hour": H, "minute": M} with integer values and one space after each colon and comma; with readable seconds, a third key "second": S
{"hour": 1, "minute": 59}
